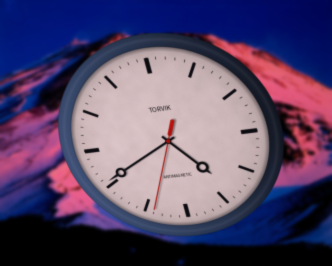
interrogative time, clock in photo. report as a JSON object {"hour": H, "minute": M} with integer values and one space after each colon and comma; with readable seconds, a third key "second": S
{"hour": 4, "minute": 40, "second": 34}
